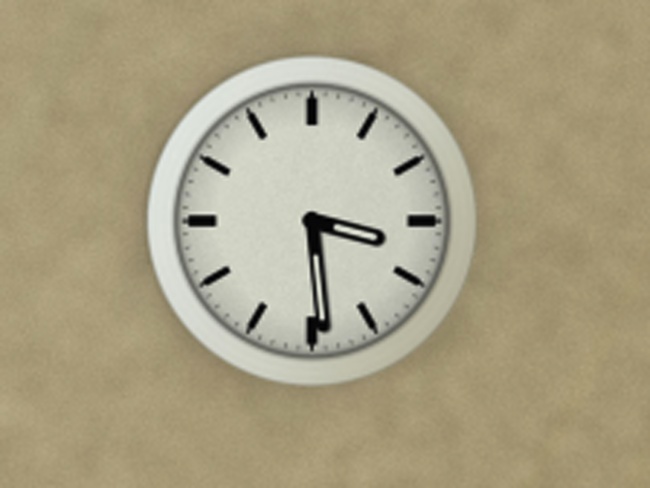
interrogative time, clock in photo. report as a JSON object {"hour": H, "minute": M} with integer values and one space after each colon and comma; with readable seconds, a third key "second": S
{"hour": 3, "minute": 29}
